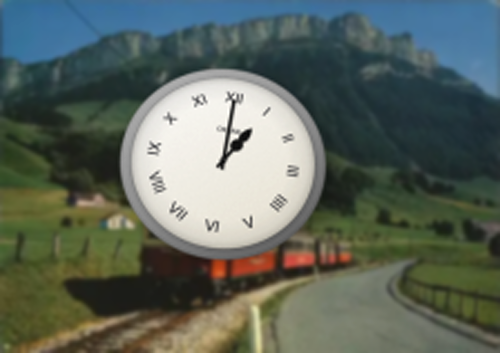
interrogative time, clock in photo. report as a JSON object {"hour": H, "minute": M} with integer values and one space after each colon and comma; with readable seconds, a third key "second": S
{"hour": 1, "minute": 0}
